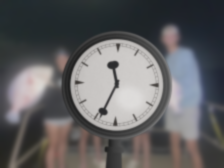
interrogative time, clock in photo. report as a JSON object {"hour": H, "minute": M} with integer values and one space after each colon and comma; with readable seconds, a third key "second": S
{"hour": 11, "minute": 34}
